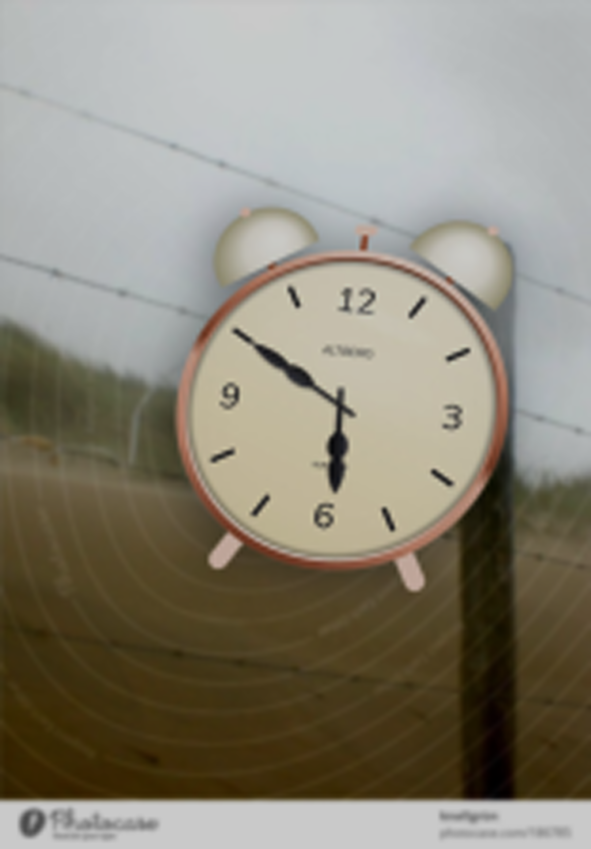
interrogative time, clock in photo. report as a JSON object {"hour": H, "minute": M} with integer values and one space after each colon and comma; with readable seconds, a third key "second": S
{"hour": 5, "minute": 50}
